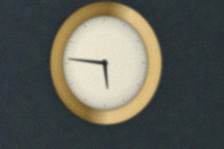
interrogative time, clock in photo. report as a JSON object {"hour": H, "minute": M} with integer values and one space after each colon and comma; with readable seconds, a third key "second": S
{"hour": 5, "minute": 46}
